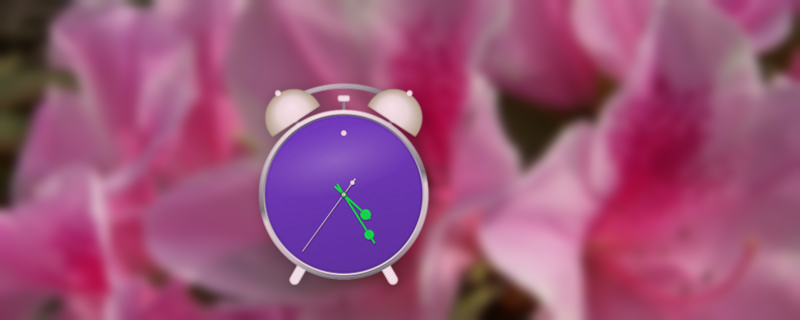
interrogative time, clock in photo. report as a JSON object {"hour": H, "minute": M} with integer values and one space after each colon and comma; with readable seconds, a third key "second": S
{"hour": 4, "minute": 24, "second": 36}
